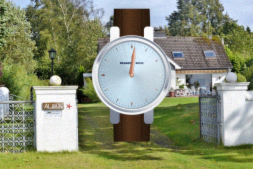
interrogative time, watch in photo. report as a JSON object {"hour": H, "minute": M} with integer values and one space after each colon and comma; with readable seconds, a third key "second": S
{"hour": 12, "minute": 1}
